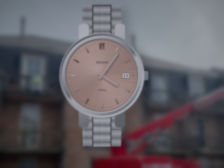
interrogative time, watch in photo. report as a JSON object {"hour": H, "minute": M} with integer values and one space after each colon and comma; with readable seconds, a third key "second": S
{"hour": 4, "minute": 6}
